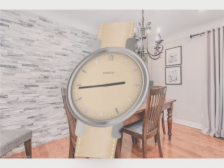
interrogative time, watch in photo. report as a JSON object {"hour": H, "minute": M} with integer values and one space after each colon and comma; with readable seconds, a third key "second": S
{"hour": 2, "minute": 44}
